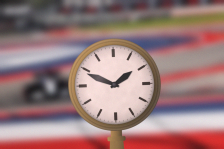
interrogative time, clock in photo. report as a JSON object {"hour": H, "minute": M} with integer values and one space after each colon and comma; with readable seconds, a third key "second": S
{"hour": 1, "minute": 49}
